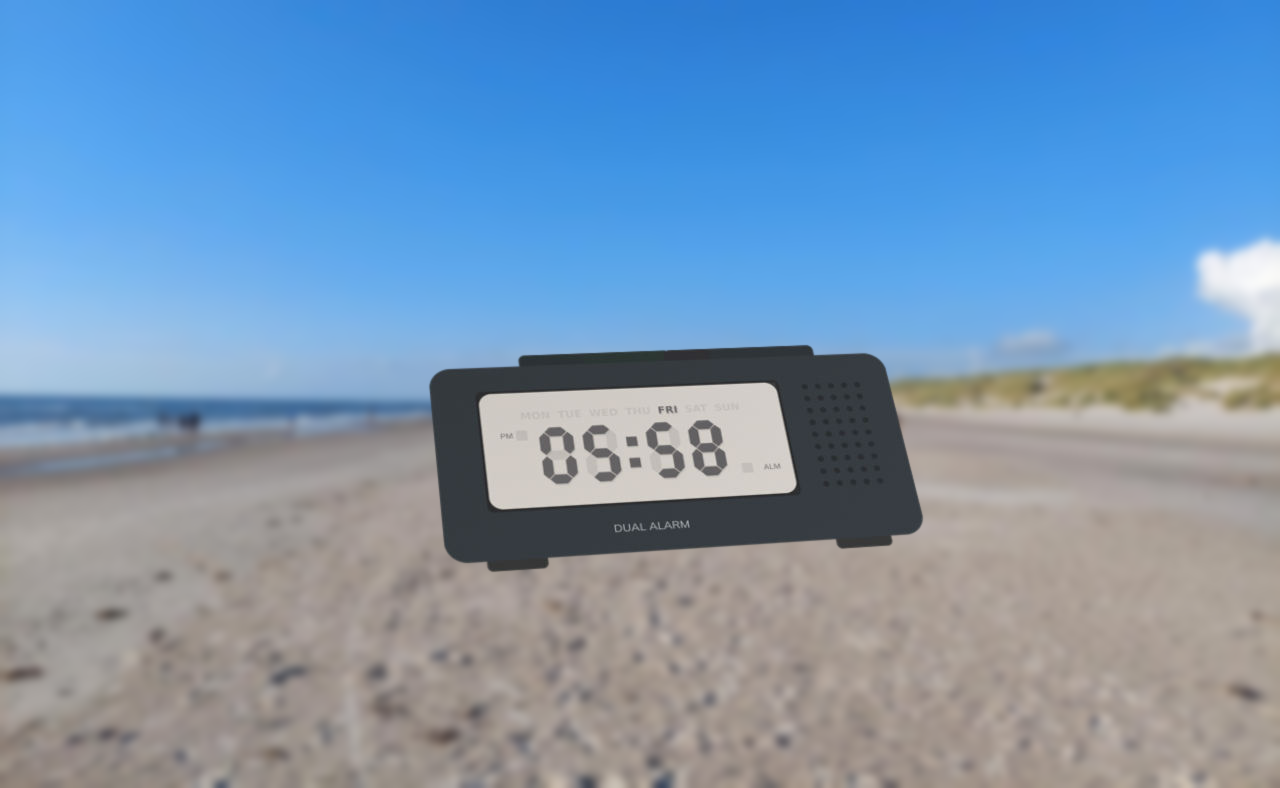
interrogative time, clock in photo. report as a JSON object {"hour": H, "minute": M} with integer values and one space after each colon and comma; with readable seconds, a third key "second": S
{"hour": 5, "minute": 58}
